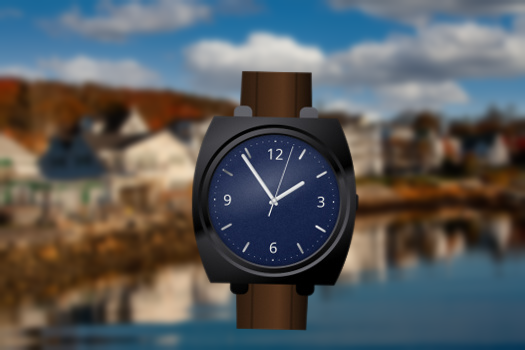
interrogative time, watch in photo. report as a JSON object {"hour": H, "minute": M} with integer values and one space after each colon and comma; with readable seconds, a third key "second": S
{"hour": 1, "minute": 54, "second": 3}
